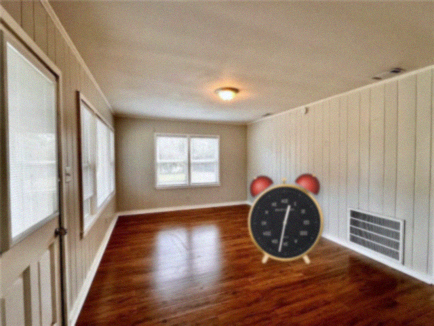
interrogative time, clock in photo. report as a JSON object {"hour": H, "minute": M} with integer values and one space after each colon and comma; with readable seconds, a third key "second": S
{"hour": 12, "minute": 32}
